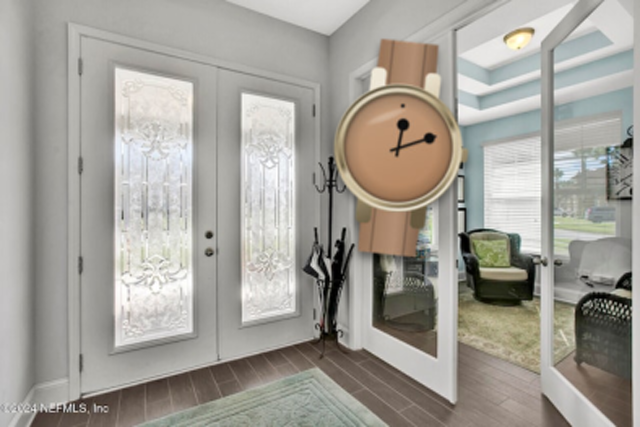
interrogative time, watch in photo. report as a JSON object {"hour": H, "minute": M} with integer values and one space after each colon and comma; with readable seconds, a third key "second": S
{"hour": 12, "minute": 11}
